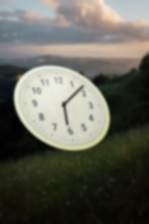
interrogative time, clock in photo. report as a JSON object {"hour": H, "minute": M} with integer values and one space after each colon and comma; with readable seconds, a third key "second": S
{"hour": 6, "minute": 8}
